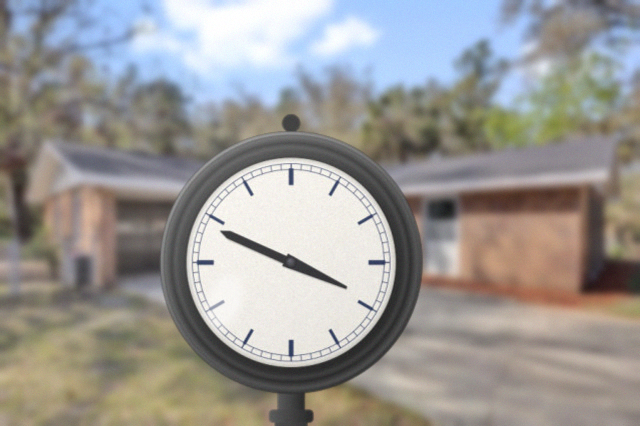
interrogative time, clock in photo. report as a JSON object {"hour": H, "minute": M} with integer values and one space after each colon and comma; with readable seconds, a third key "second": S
{"hour": 3, "minute": 49}
